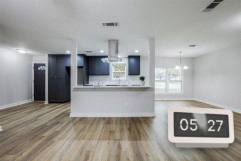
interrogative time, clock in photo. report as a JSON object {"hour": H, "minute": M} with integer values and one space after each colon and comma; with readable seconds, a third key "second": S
{"hour": 5, "minute": 27}
